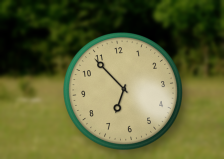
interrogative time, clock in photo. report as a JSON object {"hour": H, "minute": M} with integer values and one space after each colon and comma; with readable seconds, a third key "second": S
{"hour": 6, "minute": 54}
